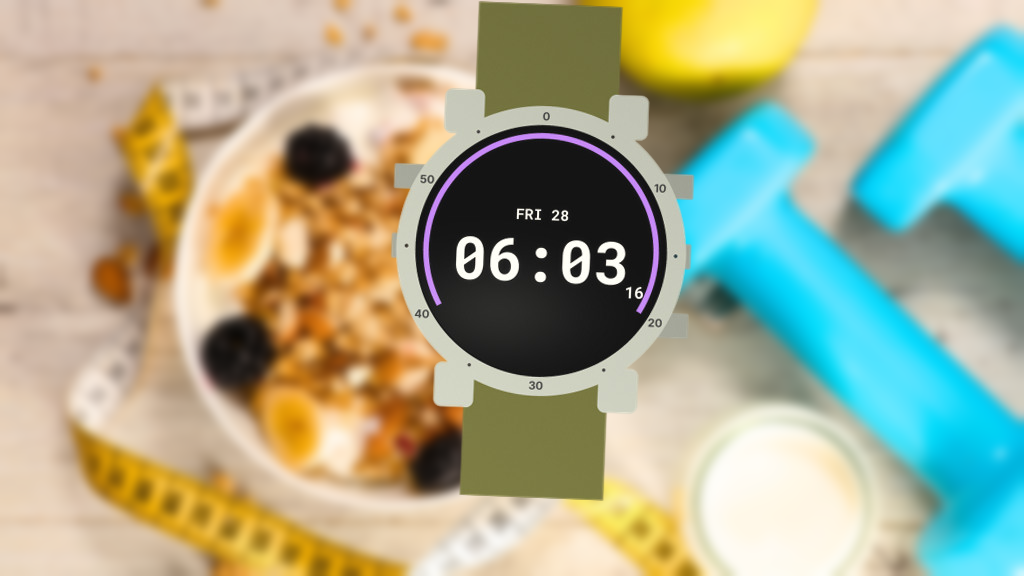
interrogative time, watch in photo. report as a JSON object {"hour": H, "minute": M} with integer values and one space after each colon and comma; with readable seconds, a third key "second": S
{"hour": 6, "minute": 3, "second": 16}
